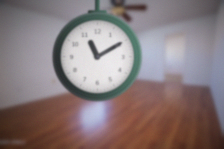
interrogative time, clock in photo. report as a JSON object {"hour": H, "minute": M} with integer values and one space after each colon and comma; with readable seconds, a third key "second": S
{"hour": 11, "minute": 10}
